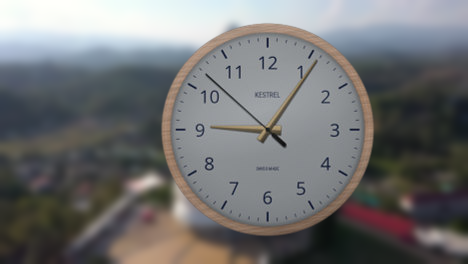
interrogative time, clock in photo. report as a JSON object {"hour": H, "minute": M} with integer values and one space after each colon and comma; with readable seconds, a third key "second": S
{"hour": 9, "minute": 5, "second": 52}
